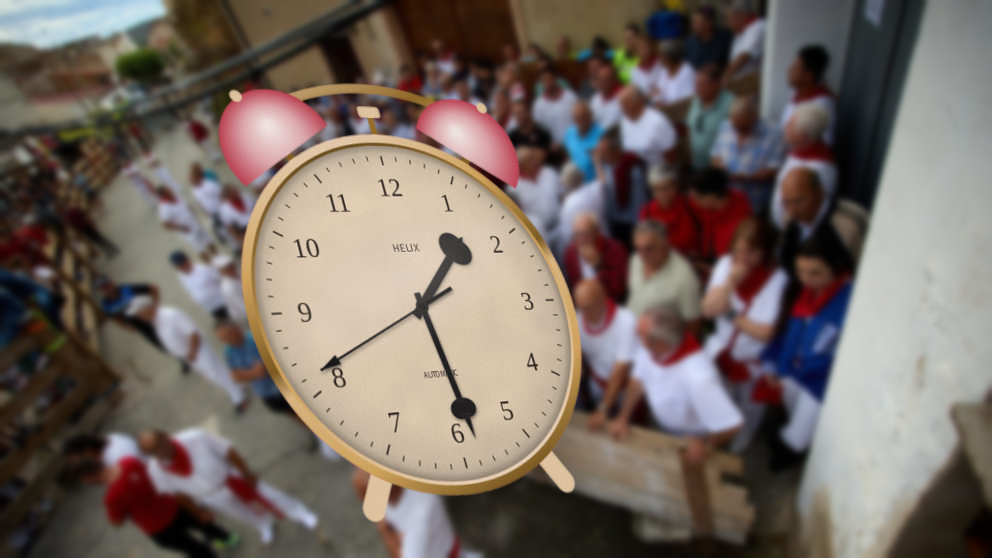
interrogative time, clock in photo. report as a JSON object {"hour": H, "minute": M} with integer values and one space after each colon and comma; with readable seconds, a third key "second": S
{"hour": 1, "minute": 28, "second": 41}
